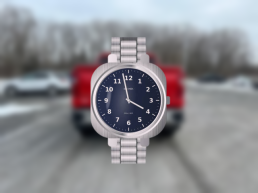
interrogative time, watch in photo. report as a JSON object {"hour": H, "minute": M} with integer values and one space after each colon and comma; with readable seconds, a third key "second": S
{"hour": 3, "minute": 58}
